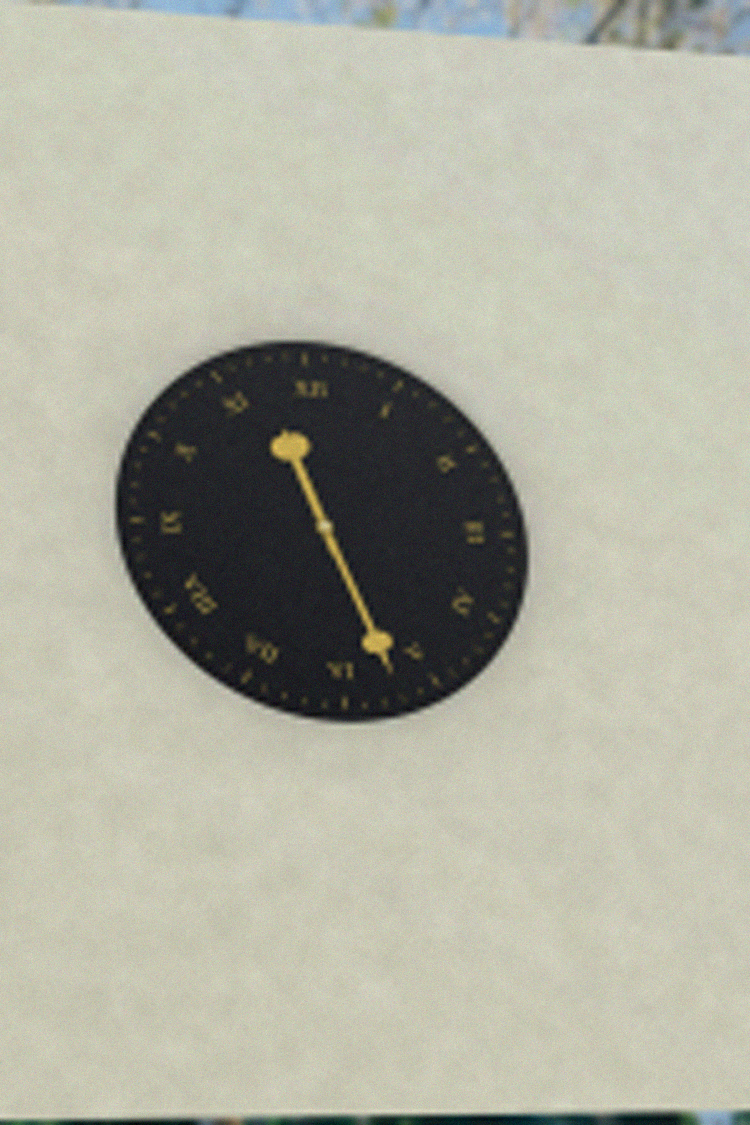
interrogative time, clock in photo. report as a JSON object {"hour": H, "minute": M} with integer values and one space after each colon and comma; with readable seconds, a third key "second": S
{"hour": 11, "minute": 27}
